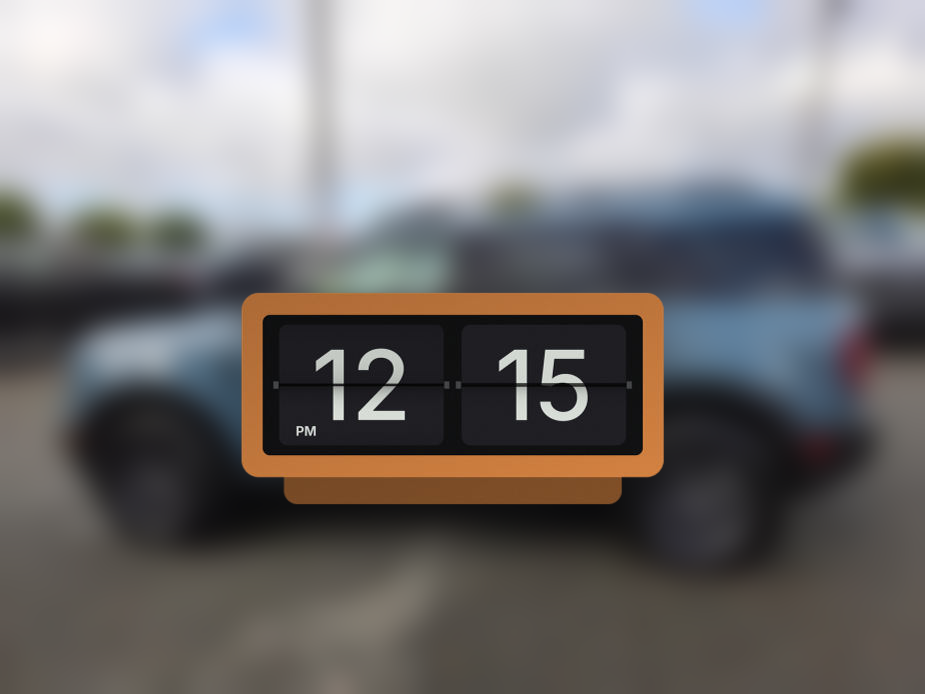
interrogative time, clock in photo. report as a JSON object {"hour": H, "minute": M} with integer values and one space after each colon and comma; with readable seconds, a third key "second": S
{"hour": 12, "minute": 15}
